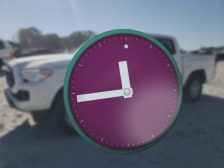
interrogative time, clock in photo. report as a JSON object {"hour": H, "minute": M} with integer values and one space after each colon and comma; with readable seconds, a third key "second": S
{"hour": 11, "minute": 44}
